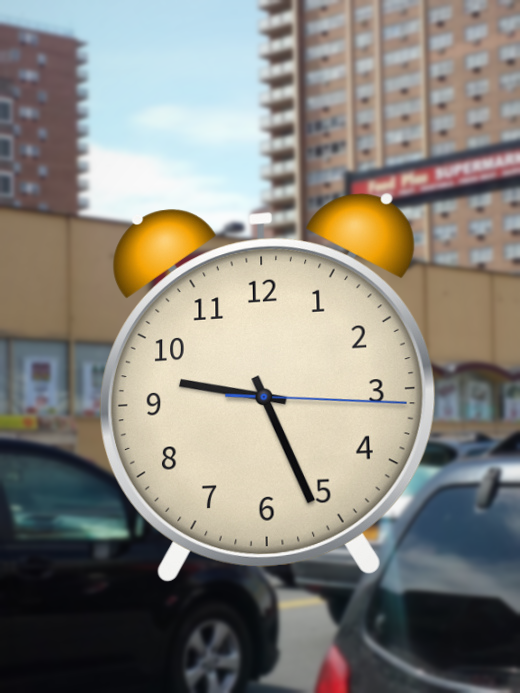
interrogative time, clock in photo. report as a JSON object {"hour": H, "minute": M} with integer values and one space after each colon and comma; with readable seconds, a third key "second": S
{"hour": 9, "minute": 26, "second": 16}
